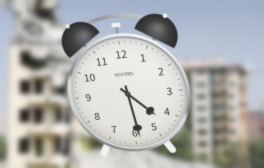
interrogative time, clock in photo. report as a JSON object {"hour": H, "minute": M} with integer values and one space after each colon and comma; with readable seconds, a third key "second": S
{"hour": 4, "minute": 29}
